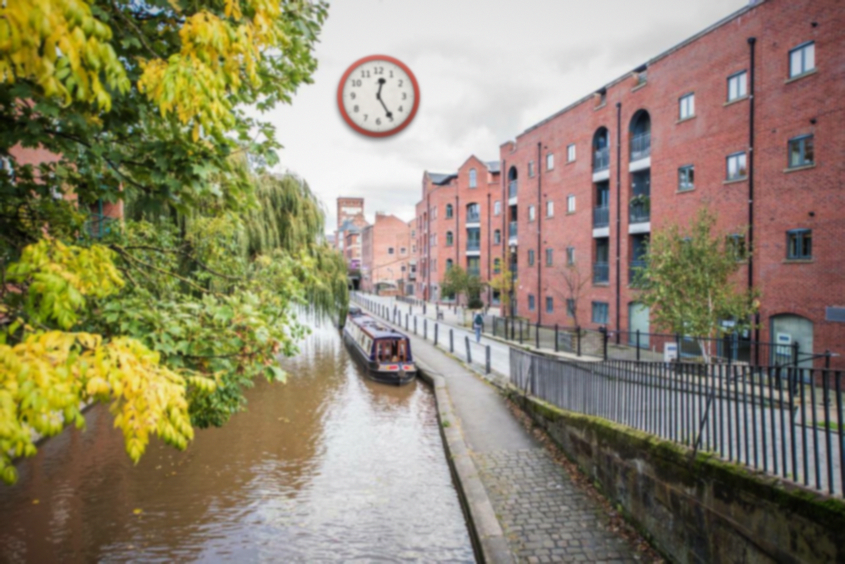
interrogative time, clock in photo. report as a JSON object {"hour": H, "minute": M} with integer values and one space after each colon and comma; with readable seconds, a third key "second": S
{"hour": 12, "minute": 25}
